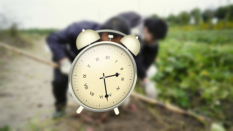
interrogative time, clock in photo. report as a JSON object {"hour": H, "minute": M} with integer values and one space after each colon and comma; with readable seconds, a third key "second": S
{"hour": 2, "minute": 27}
